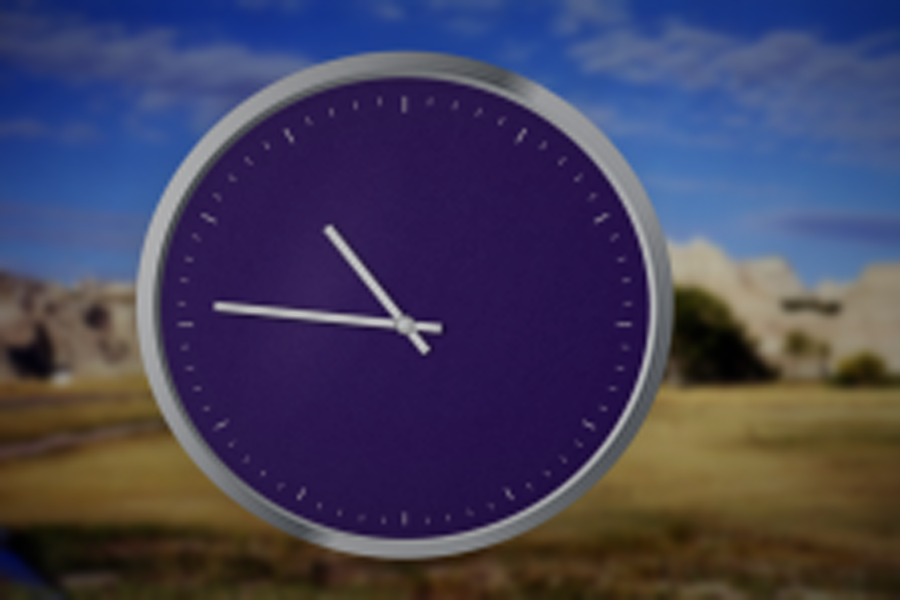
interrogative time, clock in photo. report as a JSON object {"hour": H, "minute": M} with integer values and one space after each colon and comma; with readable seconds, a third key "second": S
{"hour": 10, "minute": 46}
